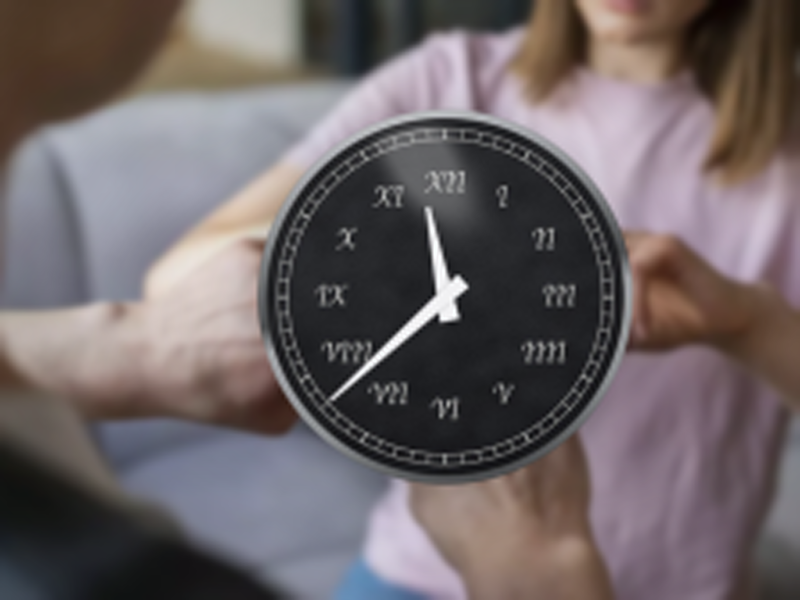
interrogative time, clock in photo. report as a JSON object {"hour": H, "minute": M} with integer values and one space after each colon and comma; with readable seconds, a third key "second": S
{"hour": 11, "minute": 38}
